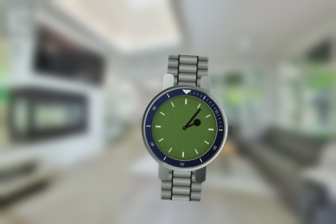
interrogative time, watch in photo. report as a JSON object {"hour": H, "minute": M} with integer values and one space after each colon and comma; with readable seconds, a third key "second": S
{"hour": 2, "minute": 6}
